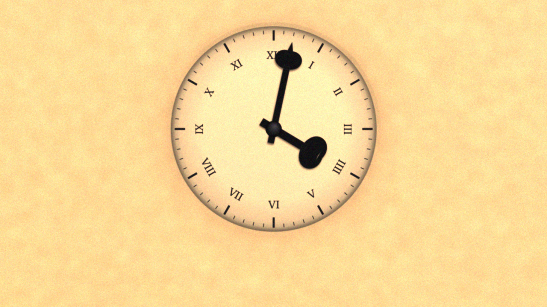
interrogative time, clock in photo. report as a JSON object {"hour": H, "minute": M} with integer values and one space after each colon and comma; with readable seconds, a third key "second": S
{"hour": 4, "minute": 2}
